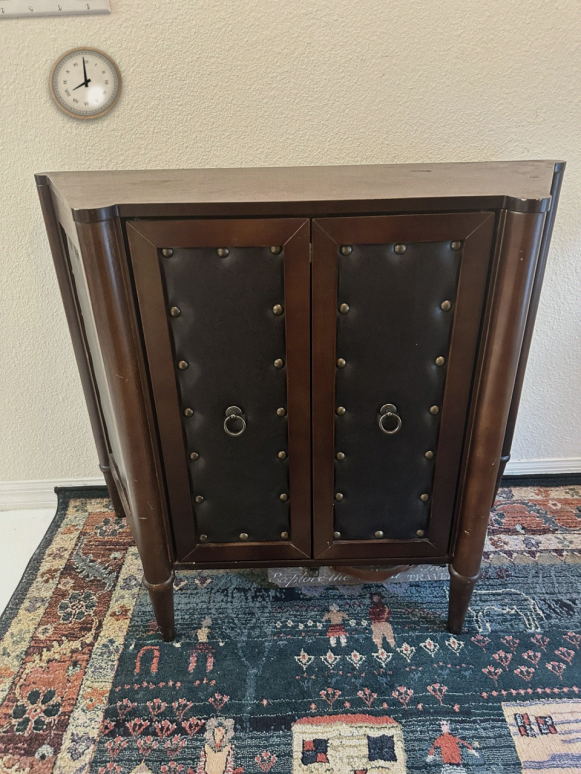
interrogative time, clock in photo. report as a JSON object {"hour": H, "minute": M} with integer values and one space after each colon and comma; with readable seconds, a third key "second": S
{"hour": 7, "minute": 59}
